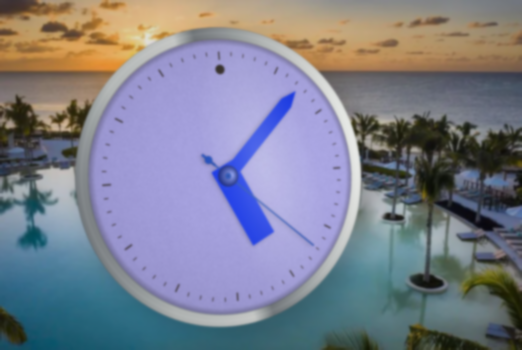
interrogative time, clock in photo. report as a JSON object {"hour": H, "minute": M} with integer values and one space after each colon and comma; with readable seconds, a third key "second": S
{"hour": 5, "minute": 7, "second": 22}
